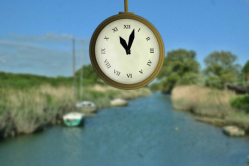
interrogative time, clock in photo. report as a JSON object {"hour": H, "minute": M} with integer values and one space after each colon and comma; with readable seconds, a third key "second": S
{"hour": 11, "minute": 3}
